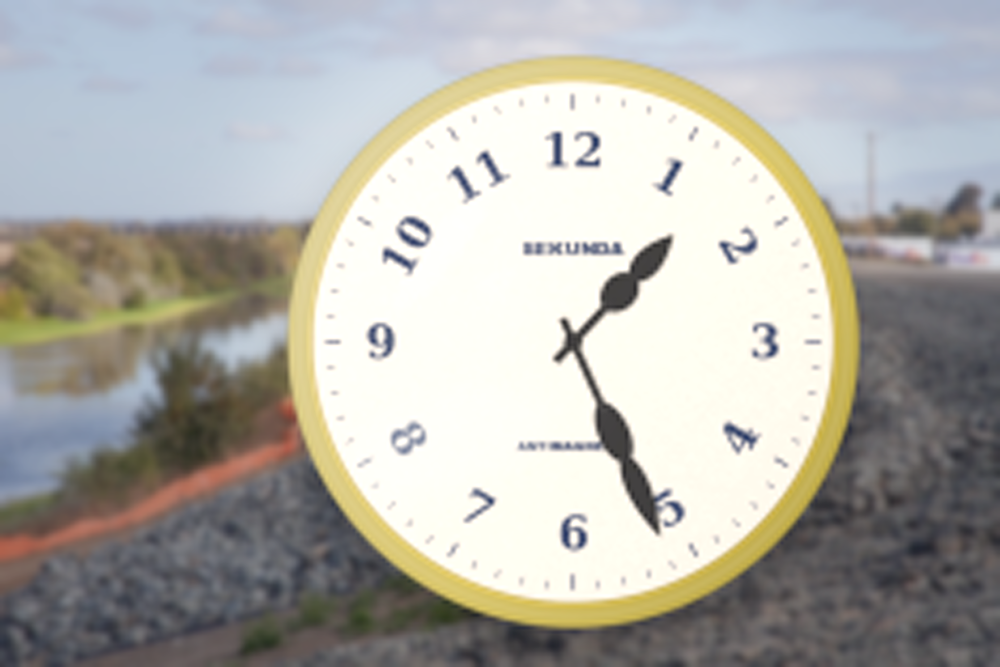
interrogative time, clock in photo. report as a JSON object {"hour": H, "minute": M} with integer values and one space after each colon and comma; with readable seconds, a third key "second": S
{"hour": 1, "minute": 26}
